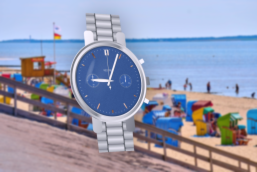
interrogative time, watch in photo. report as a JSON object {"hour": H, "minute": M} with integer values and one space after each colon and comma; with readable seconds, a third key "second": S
{"hour": 9, "minute": 4}
